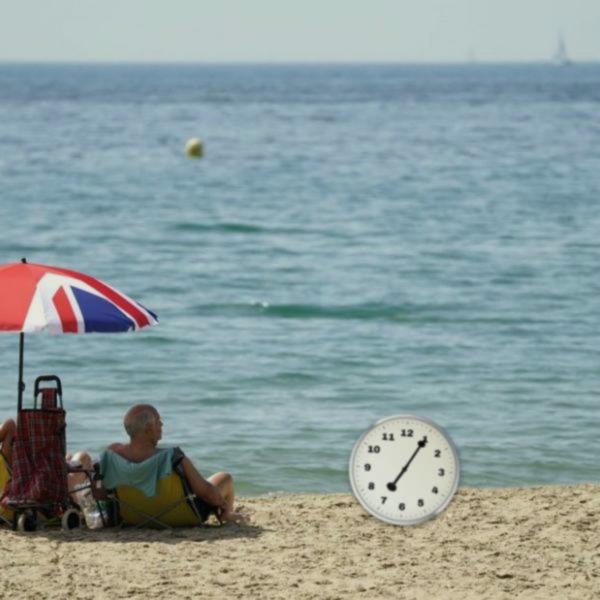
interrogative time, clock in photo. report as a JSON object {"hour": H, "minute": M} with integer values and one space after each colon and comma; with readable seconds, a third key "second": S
{"hour": 7, "minute": 5}
